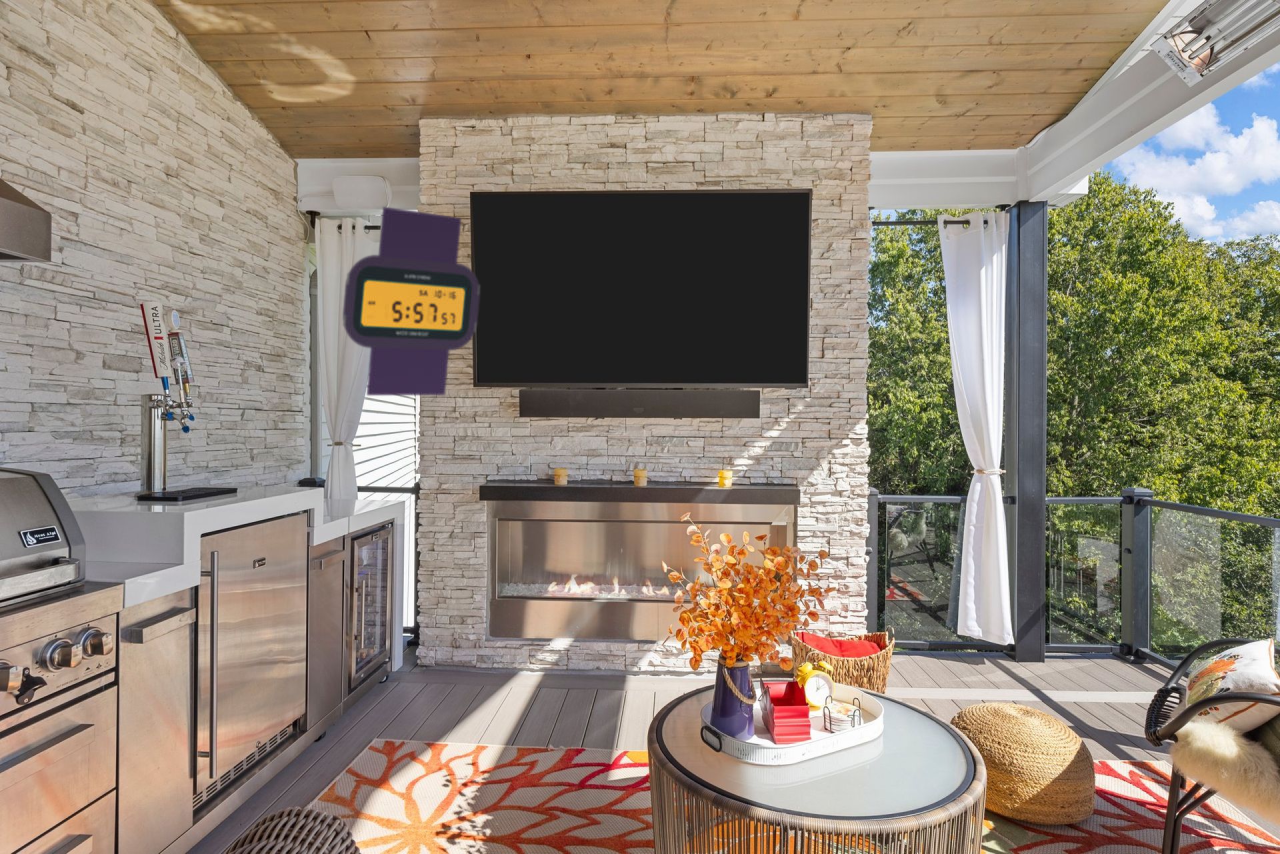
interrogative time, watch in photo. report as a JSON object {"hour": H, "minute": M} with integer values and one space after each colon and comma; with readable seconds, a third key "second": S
{"hour": 5, "minute": 57, "second": 57}
